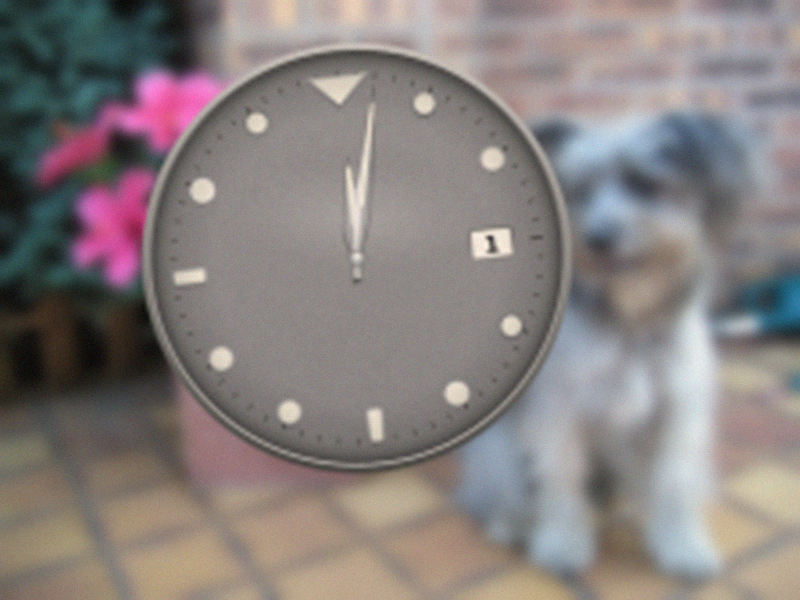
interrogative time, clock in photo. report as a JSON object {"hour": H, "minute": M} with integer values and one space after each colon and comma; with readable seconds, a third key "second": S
{"hour": 12, "minute": 2}
